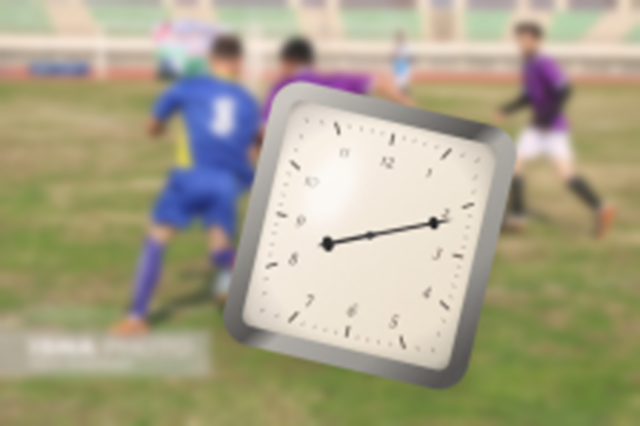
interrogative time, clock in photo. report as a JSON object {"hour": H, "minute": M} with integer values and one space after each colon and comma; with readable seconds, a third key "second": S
{"hour": 8, "minute": 11}
